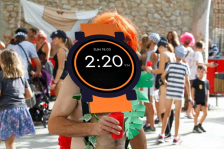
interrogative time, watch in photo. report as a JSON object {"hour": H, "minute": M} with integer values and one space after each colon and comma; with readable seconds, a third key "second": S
{"hour": 2, "minute": 20}
